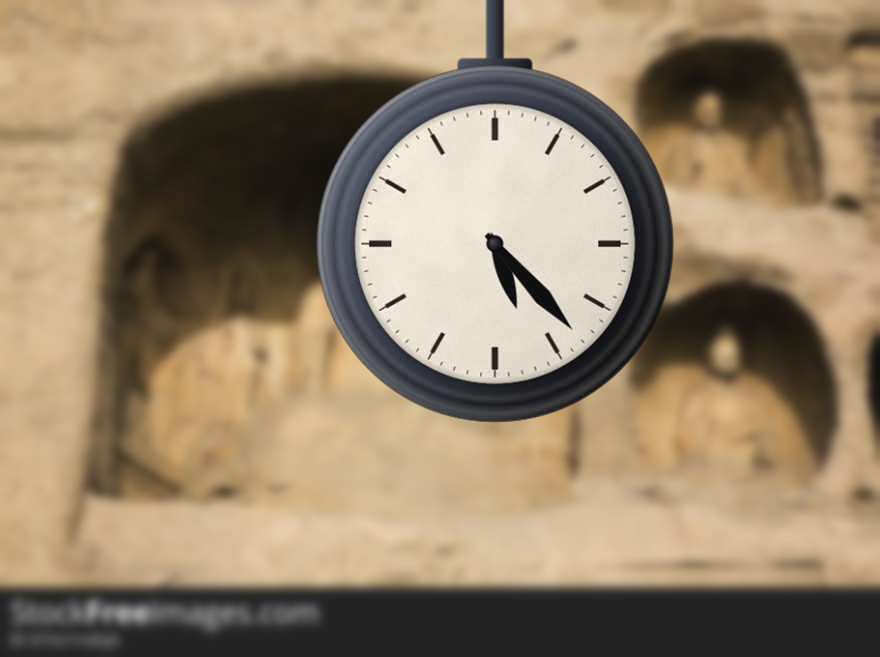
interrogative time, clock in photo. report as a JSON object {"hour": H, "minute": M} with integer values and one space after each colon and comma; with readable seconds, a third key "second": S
{"hour": 5, "minute": 23}
